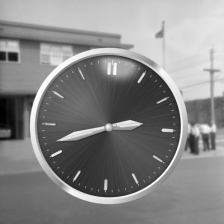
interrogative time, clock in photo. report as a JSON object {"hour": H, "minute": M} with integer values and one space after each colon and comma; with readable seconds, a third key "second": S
{"hour": 2, "minute": 42}
